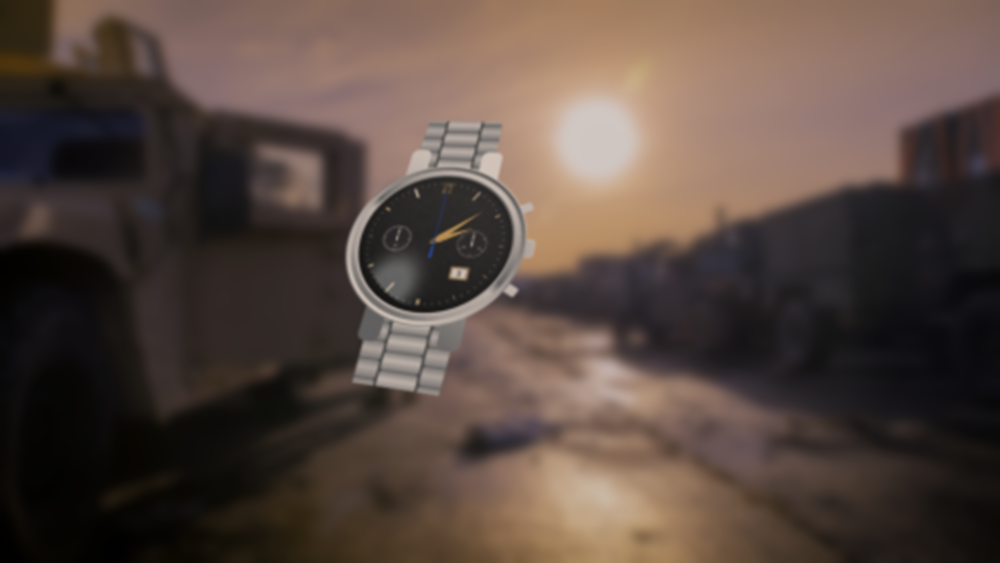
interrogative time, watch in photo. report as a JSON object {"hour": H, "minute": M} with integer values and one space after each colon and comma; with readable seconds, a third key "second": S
{"hour": 2, "minute": 8}
